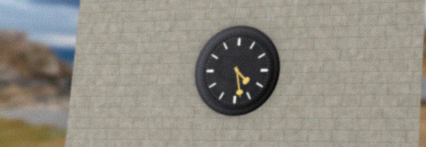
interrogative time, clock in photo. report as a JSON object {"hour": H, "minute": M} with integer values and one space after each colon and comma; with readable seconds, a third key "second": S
{"hour": 4, "minute": 28}
